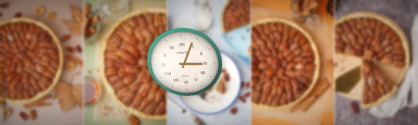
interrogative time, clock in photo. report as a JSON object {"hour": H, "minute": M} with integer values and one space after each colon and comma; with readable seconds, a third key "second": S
{"hour": 3, "minute": 4}
